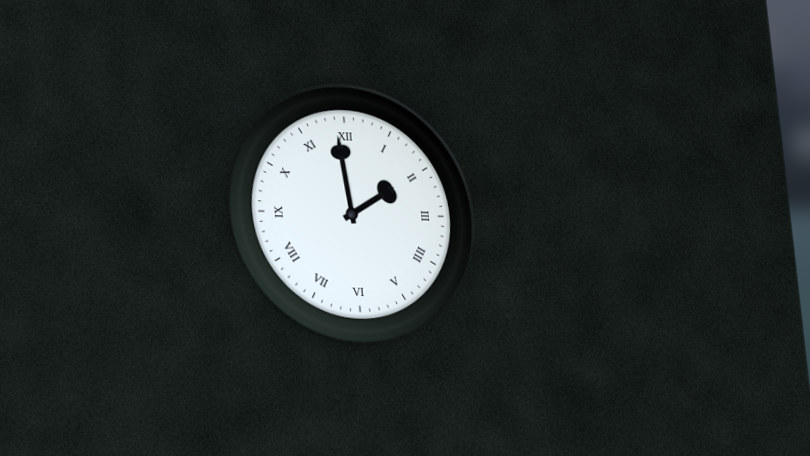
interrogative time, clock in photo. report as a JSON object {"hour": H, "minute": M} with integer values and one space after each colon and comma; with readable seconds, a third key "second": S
{"hour": 1, "minute": 59}
